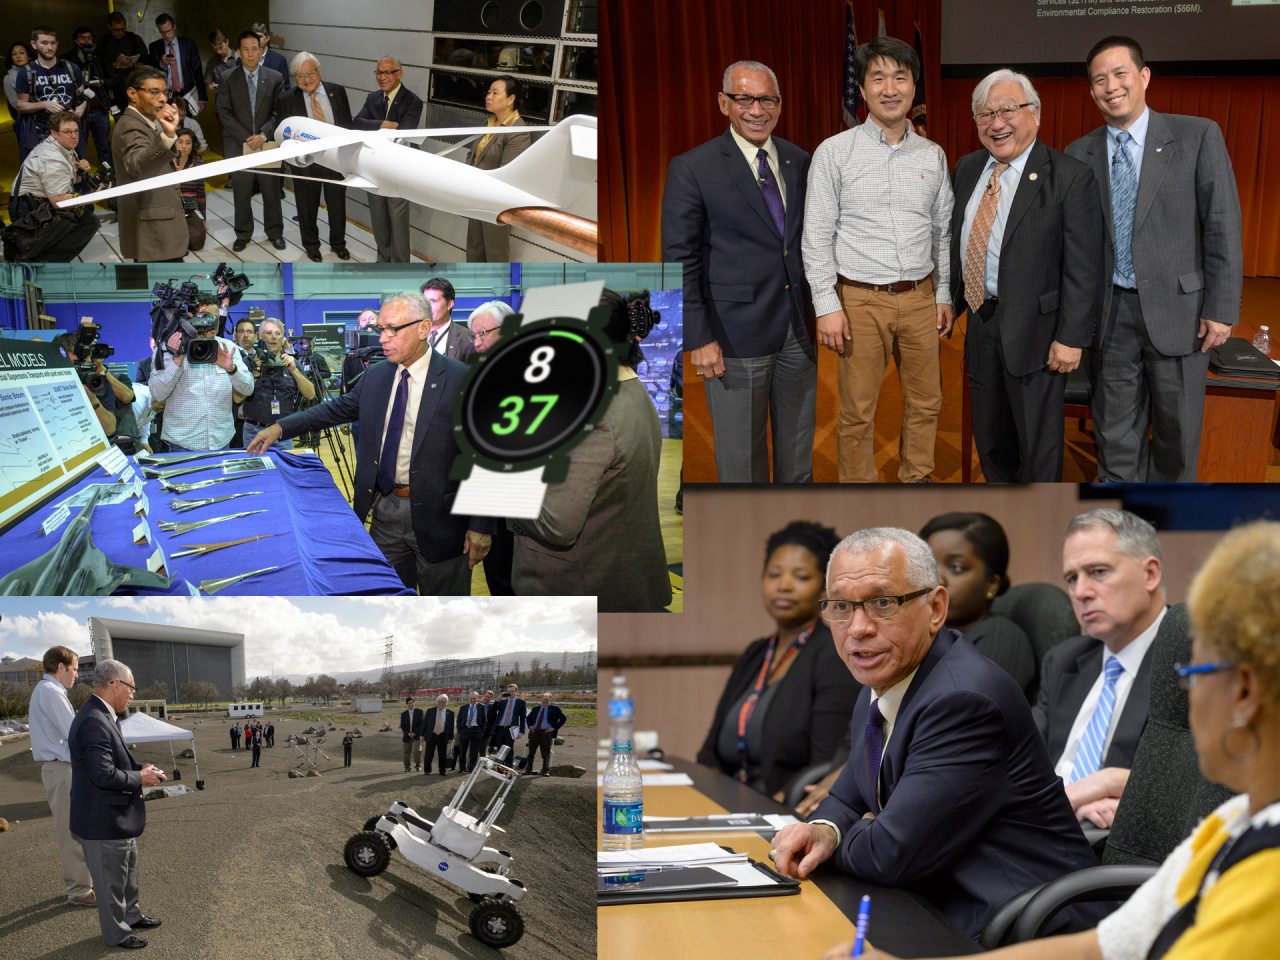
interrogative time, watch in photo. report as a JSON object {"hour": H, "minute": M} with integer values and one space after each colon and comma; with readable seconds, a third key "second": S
{"hour": 8, "minute": 37}
